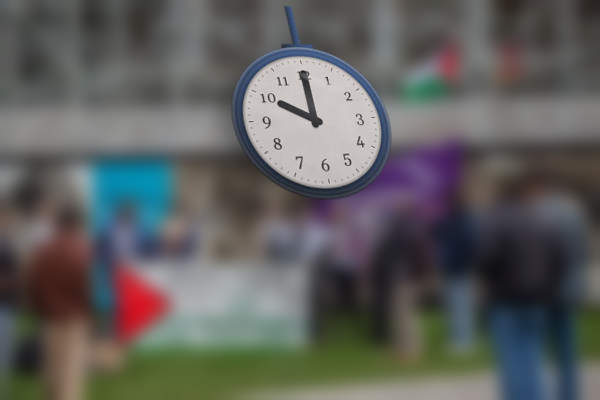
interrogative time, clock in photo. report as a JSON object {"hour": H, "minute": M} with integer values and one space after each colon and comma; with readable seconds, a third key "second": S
{"hour": 10, "minute": 0}
